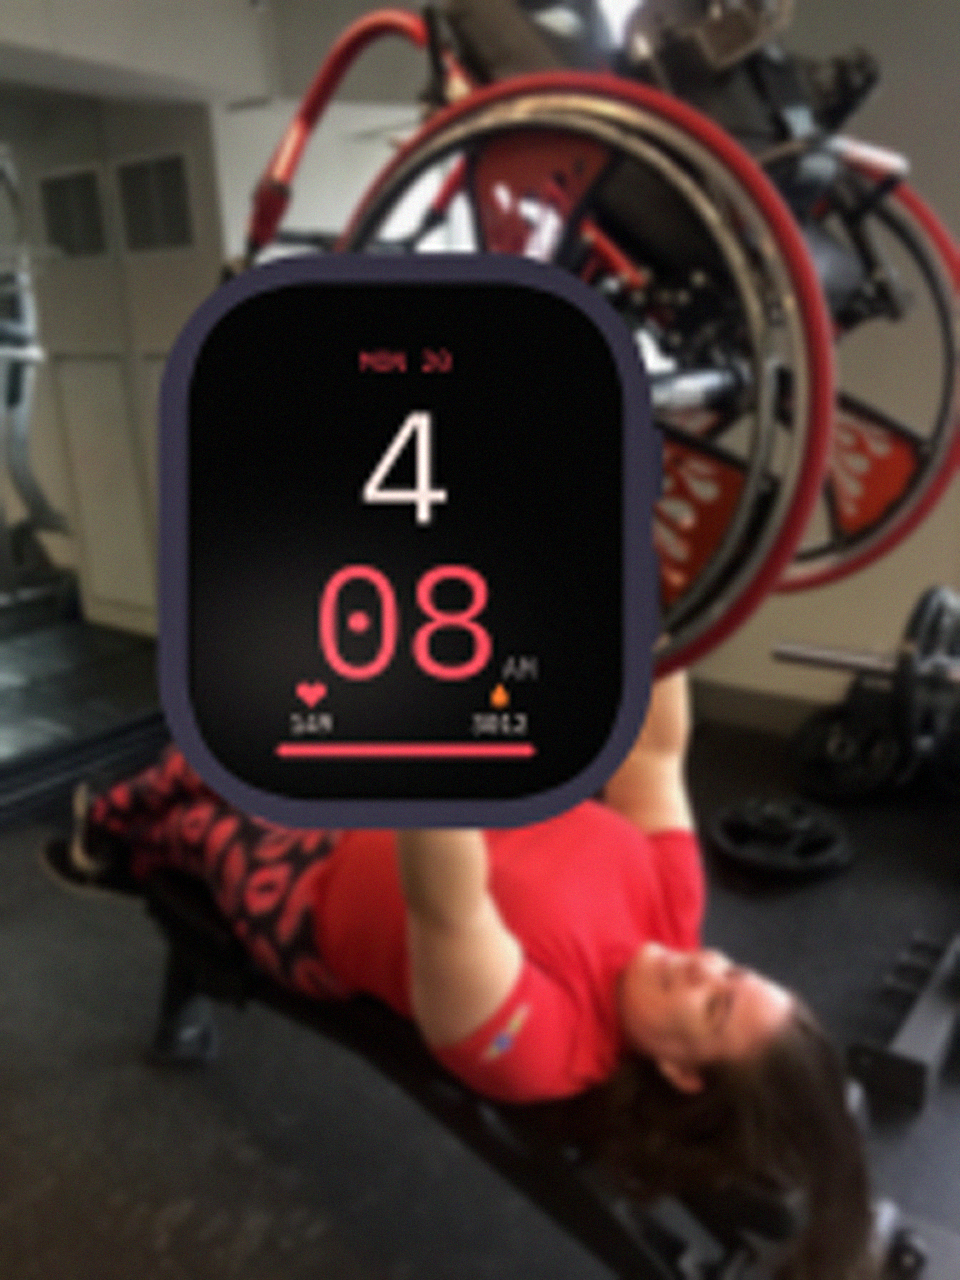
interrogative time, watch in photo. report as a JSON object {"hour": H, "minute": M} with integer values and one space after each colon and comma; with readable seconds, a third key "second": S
{"hour": 4, "minute": 8}
